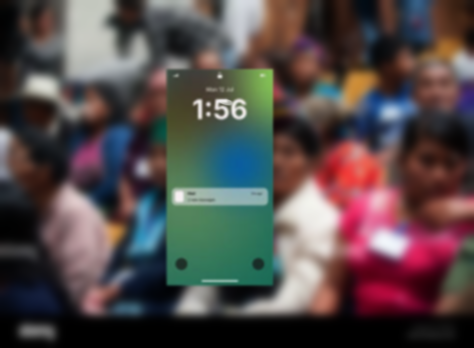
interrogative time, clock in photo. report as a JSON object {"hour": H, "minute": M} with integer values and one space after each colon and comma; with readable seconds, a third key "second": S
{"hour": 1, "minute": 56}
